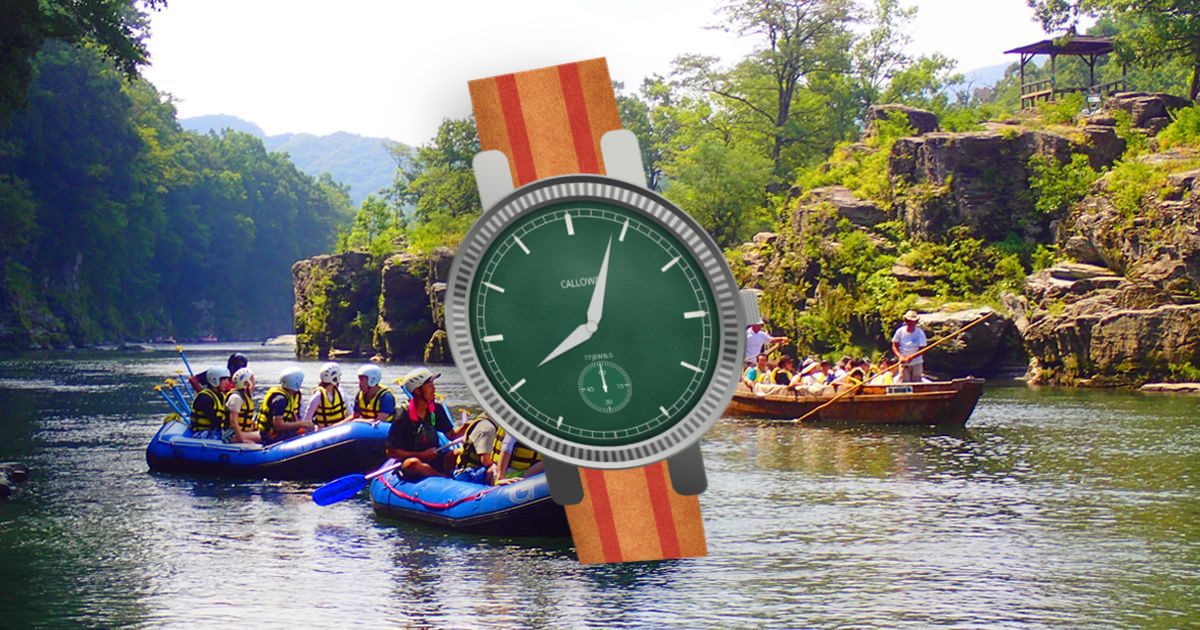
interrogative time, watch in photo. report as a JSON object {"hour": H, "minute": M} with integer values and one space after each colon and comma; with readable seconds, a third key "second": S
{"hour": 8, "minute": 4}
